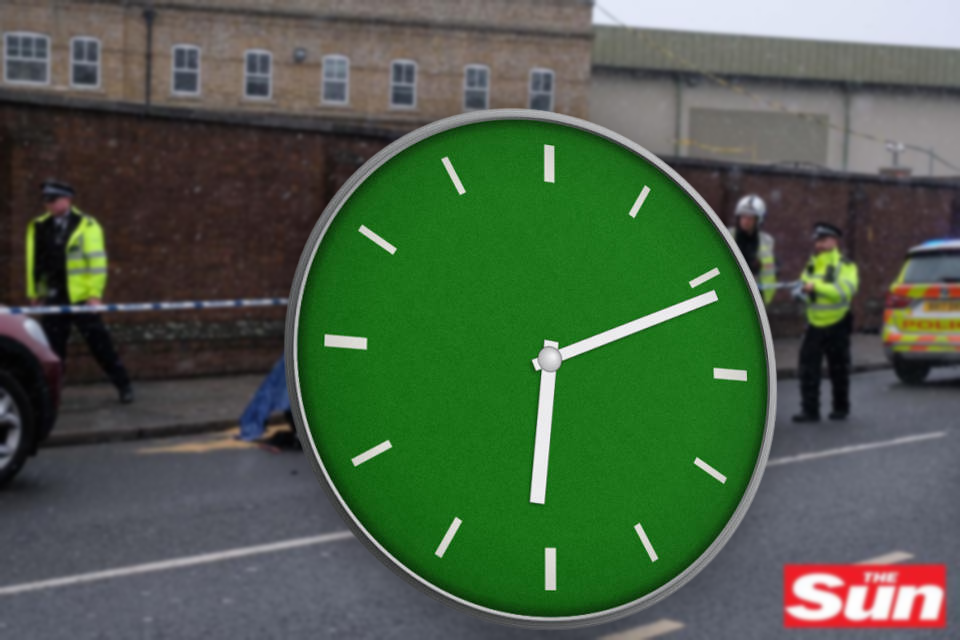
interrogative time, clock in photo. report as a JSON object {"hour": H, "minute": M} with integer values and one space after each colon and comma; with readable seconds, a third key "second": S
{"hour": 6, "minute": 11}
